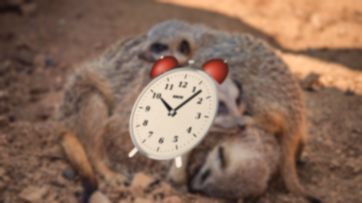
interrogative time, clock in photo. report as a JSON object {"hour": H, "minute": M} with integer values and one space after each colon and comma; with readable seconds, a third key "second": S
{"hour": 10, "minute": 7}
